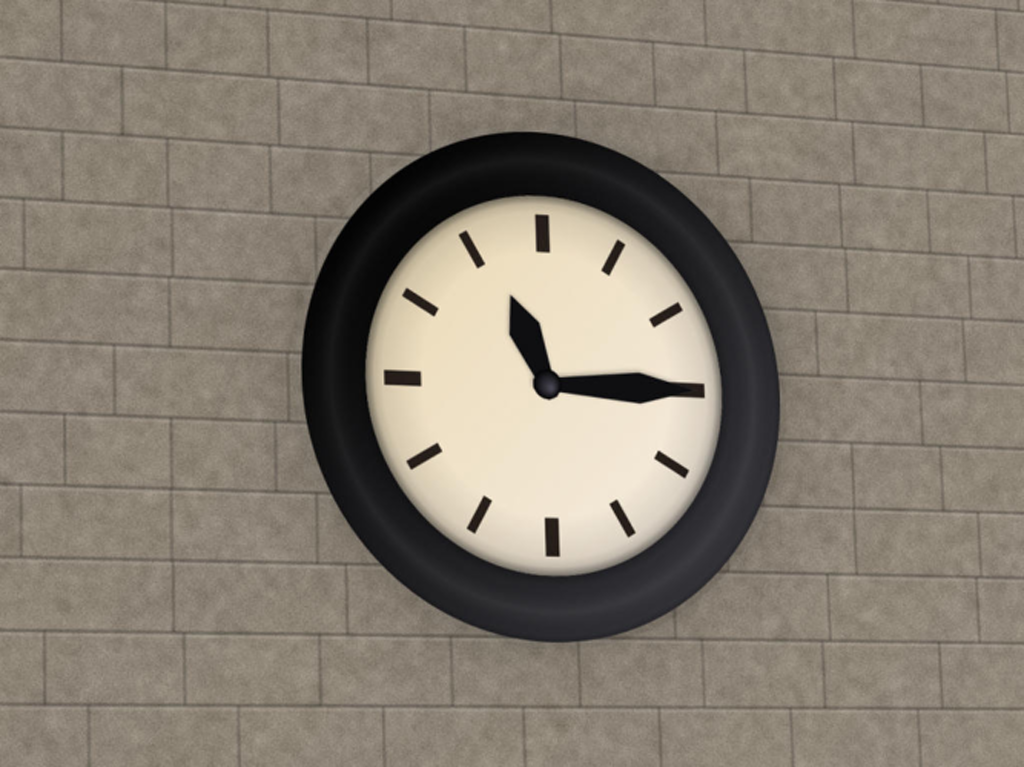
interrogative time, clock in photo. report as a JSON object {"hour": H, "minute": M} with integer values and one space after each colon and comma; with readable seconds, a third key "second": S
{"hour": 11, "minute": 15}
